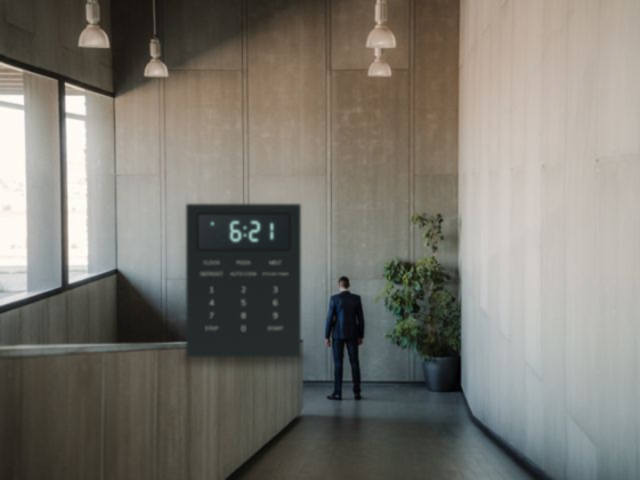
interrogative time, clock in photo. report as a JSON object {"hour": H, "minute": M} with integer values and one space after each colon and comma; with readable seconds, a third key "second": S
{"hour": 6, "minute": 21}
